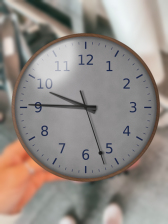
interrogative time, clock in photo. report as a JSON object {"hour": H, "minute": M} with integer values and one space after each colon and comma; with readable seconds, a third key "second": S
{"hour": 9, "minute": 45, "second": 27}
